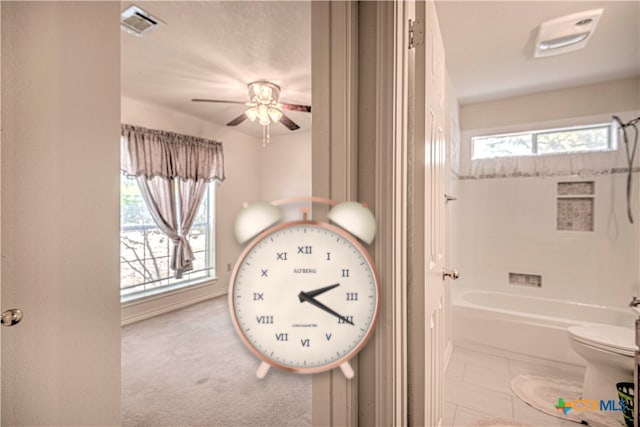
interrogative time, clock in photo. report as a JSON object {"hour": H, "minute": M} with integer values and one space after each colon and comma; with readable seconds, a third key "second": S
{"hour": 2, "minute": 20}
